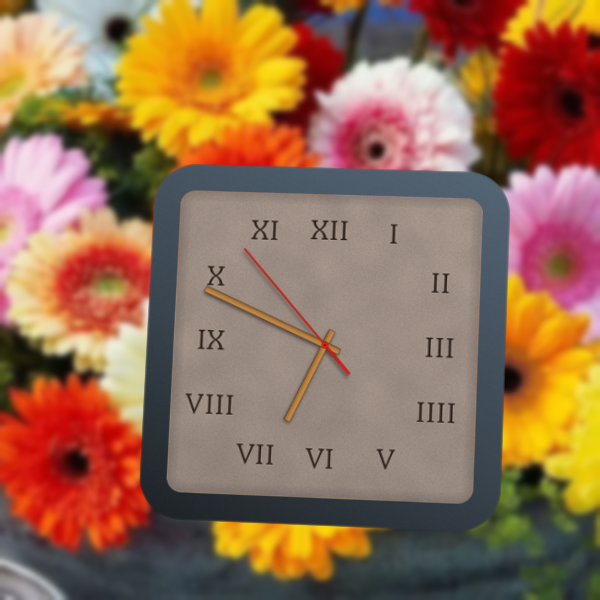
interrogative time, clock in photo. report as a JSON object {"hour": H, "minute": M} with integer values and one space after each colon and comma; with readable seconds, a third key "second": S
{"hour": 6, "minute": 48, "second": 53}
